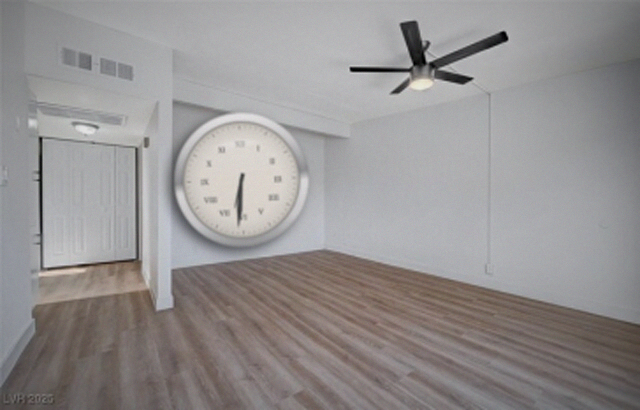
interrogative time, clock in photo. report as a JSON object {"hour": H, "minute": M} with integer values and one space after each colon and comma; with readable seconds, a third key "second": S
{"hour": 6, "minute": 31}
